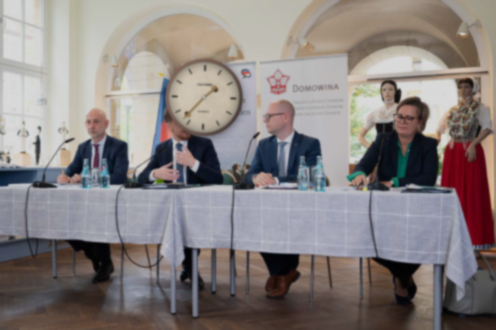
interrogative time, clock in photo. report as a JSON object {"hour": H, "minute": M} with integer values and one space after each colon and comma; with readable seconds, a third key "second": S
{"hour": 1, "minute": 37}
